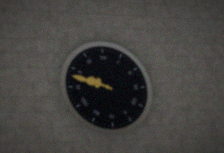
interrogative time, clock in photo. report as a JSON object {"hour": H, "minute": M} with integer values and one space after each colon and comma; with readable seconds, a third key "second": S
{"hour": 9, "minute": 48}
